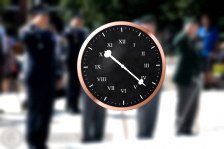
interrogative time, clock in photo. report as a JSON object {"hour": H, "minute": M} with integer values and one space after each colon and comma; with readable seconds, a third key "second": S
{"hour": 10, "minute": 22}
